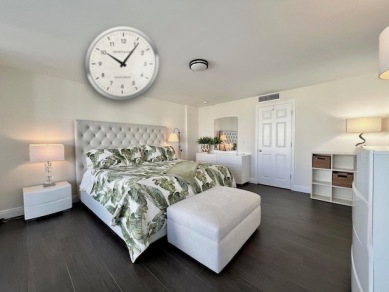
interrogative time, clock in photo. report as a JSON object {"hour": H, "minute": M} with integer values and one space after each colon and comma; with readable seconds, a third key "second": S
{"hour": 10, "minute": 6}
